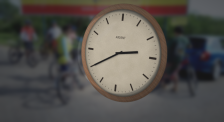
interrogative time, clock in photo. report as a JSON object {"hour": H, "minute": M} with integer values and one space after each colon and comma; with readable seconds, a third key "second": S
{"hour": 2, "minute": 40}
